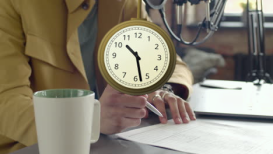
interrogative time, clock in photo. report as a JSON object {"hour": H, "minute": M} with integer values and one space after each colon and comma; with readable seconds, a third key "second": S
{"hour": 10, "minute": 28}
